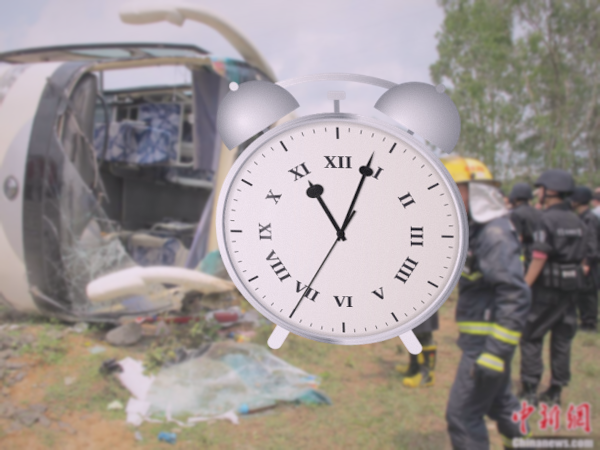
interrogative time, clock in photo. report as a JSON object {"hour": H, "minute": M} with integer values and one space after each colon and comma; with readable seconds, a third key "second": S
{"hour": 11, "minute": 3, "second": 35}
